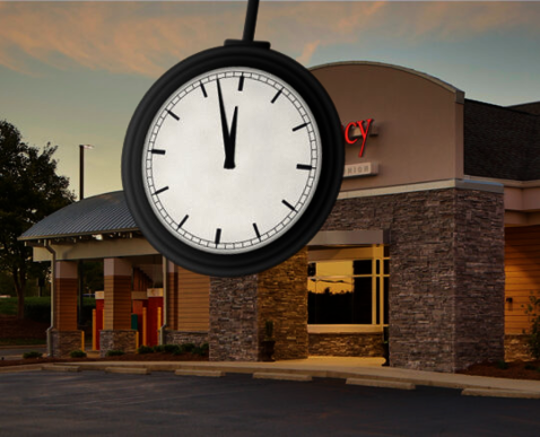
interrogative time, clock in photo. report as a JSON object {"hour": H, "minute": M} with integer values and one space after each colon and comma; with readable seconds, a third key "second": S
{"hour": 11, "minute": 57}
